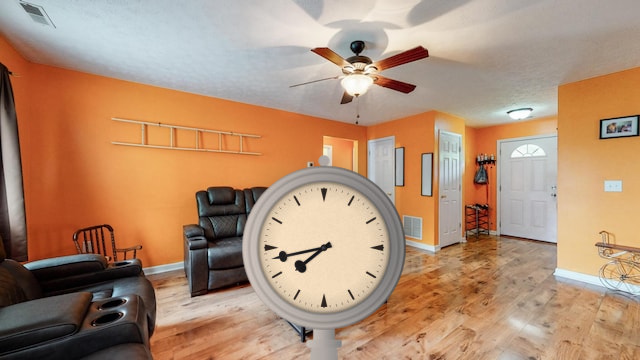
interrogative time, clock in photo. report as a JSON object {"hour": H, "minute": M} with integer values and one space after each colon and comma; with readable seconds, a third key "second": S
{"hour": 7, "minute": 43}
